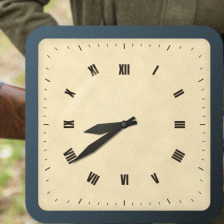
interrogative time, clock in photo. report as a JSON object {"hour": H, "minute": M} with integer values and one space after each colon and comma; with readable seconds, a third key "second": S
{"hour": 8, "minute": 39}
